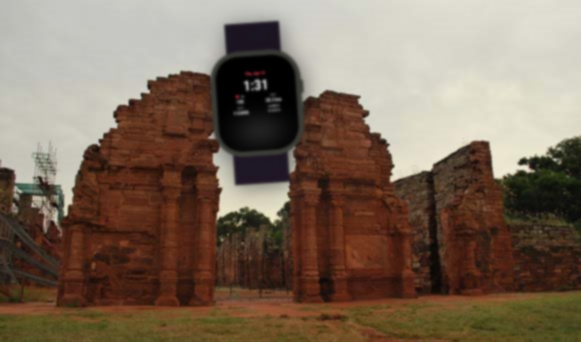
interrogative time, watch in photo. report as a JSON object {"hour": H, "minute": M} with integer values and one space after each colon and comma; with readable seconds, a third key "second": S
{"hour": 1, "minute": 31}
